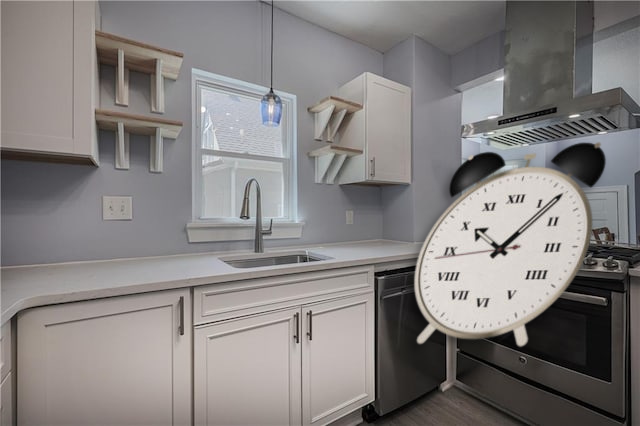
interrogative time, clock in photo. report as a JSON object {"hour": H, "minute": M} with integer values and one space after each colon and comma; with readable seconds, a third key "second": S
{"hour": 10, "minute": 6, "second": 44}
